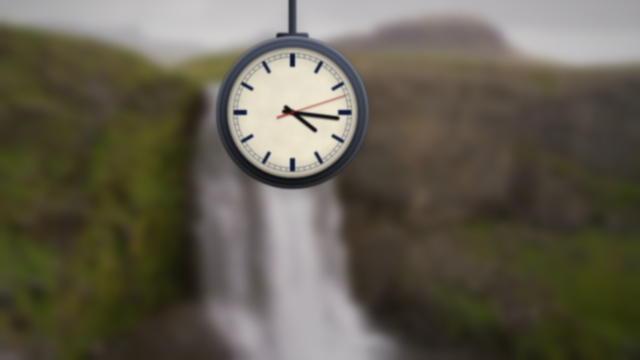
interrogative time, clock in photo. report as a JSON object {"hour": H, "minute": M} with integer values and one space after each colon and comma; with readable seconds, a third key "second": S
{"hour": 4, "minute": 16, "second": 12}
